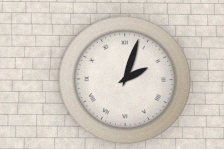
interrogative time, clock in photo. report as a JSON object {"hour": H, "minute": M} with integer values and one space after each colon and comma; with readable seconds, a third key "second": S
{"hour": 2, "minute": 3}
